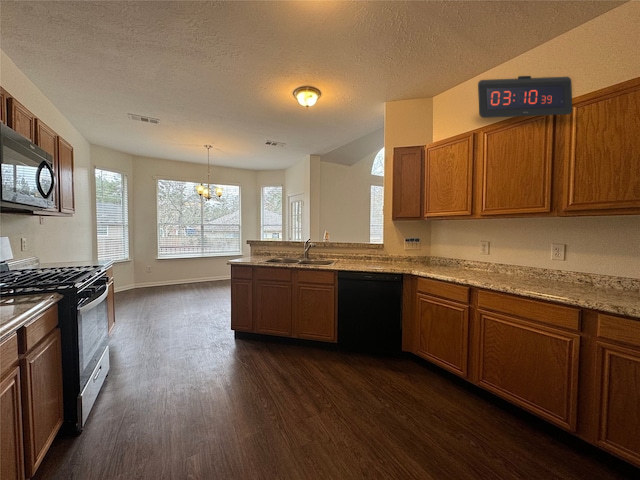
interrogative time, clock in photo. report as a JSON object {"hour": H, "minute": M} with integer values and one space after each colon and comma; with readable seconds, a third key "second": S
{"hour": 3, "minute": 10}
